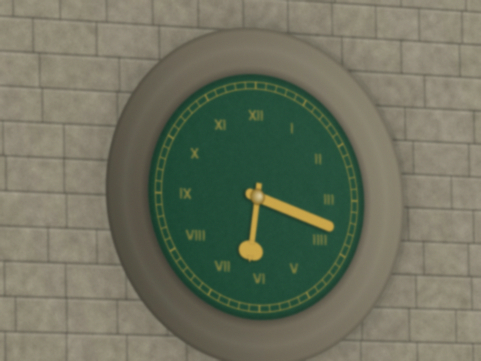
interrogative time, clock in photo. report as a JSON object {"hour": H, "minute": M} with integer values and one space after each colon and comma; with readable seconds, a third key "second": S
{"hour": 6, "minute": 18}
